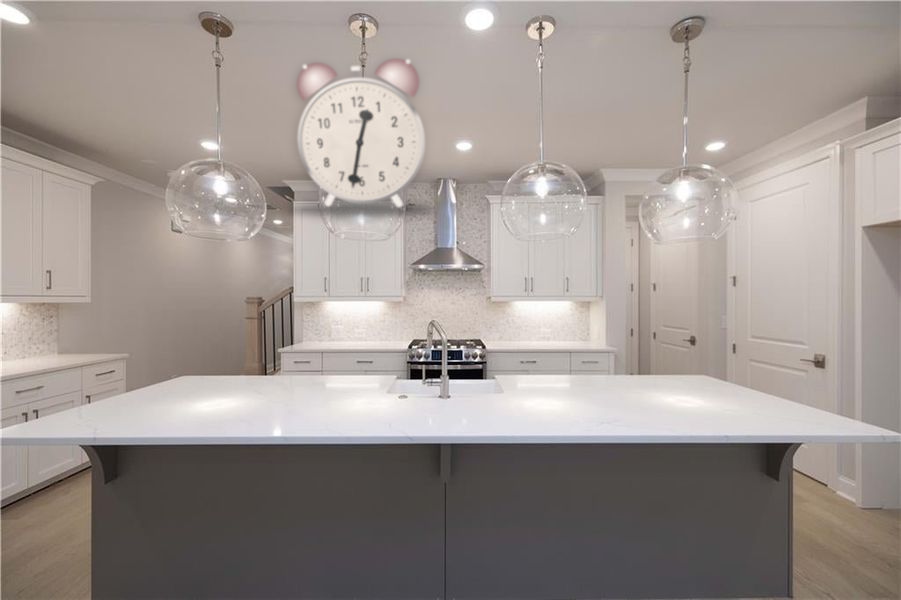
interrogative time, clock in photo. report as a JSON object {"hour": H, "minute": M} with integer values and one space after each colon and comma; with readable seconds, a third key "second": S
{"hour": 12, "minute": 32}
